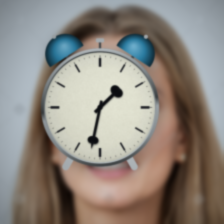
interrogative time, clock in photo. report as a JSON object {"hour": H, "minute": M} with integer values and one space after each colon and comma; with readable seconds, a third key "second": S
{"hour": 1, "minute": 32}
